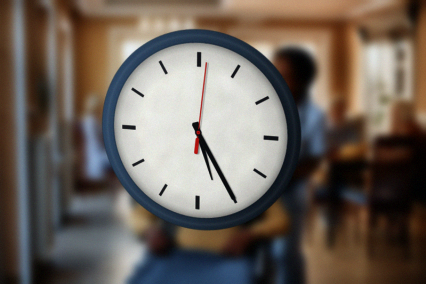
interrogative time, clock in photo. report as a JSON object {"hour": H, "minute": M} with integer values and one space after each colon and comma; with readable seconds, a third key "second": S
{"hour": 5, "minute": 25, "second": 1}
